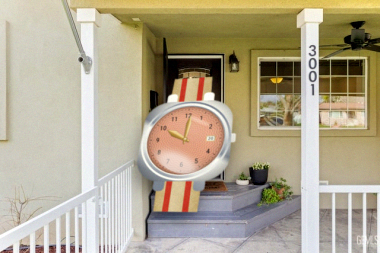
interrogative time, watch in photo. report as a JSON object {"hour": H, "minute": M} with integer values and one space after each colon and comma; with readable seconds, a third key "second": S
{"hour": 10, "minute": 1}
